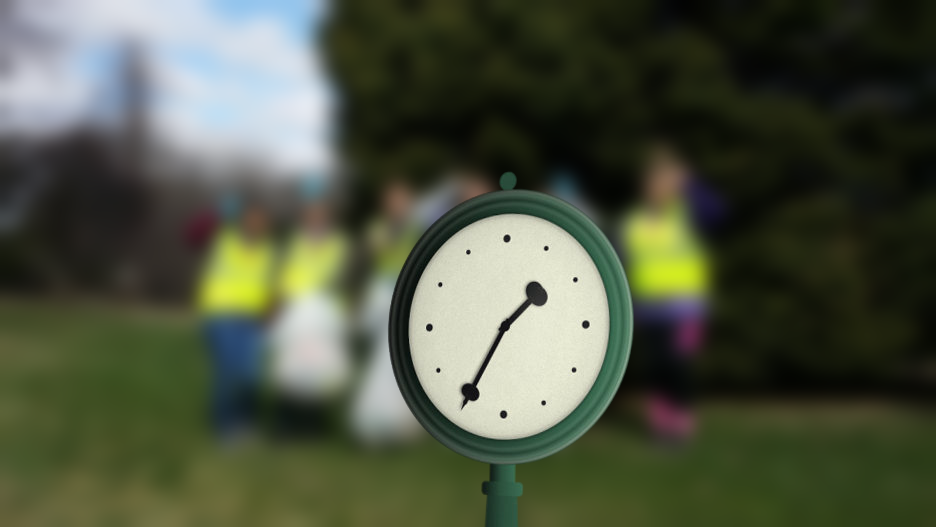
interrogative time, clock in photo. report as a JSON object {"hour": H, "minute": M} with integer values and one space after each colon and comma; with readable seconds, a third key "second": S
{"hour": 1, "minute": 35}
